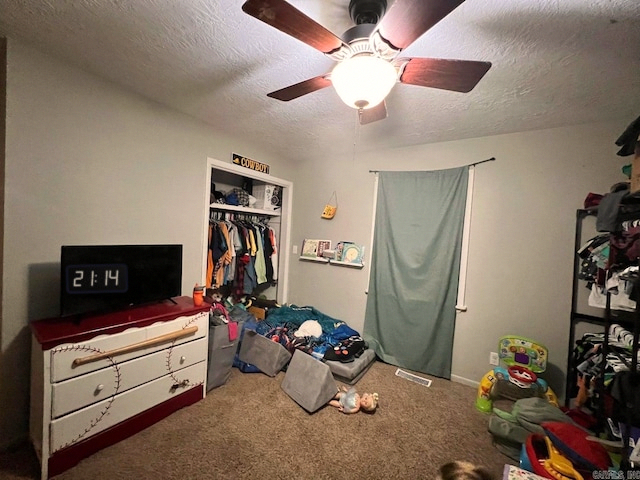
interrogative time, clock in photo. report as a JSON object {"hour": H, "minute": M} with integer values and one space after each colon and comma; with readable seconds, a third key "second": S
{"hour": 21, "minute": 14}
